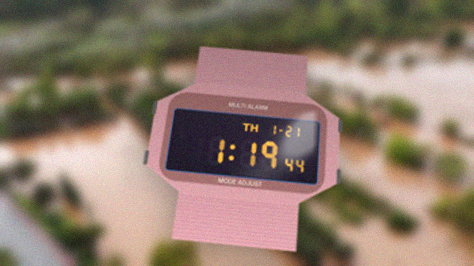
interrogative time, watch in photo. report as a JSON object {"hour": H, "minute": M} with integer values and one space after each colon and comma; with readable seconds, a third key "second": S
{"hour": 1, "minute": 19, "second": 44}
